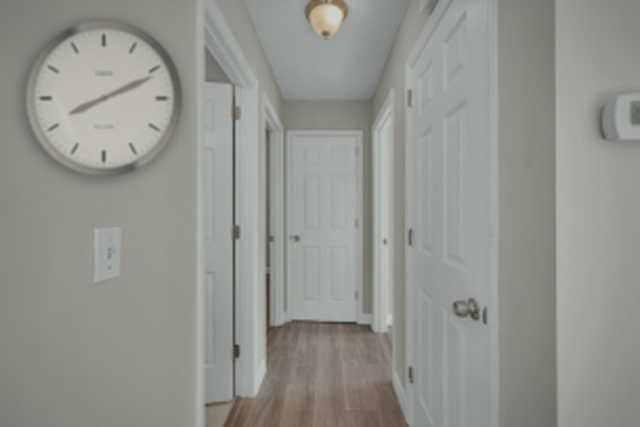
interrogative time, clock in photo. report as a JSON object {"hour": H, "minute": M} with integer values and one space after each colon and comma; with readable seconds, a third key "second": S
{"hour": 8, "minute": 11}
